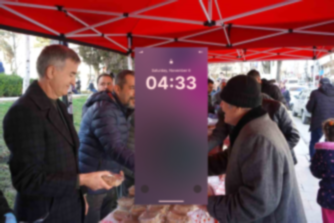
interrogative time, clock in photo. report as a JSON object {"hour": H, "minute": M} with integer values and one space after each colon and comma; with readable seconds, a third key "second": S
{"hour": 4, "minute": 33}
